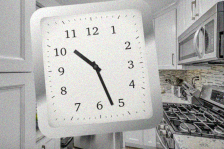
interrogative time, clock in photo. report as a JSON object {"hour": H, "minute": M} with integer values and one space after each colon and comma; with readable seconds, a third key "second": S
{"hour": 10, "minute": 27}
